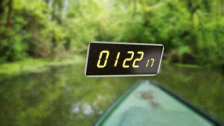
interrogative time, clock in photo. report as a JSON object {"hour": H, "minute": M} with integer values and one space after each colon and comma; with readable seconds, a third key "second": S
{"hour": 1, "minute": 22, "second": 17}
